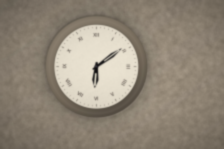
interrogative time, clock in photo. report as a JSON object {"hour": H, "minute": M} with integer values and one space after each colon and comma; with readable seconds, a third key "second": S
{"hour": 6, "minute": 9}
